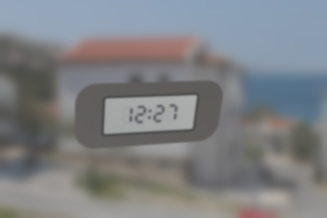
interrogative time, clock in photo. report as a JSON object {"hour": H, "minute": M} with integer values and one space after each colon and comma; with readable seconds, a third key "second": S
{"hour": 12, "minute": 27}
